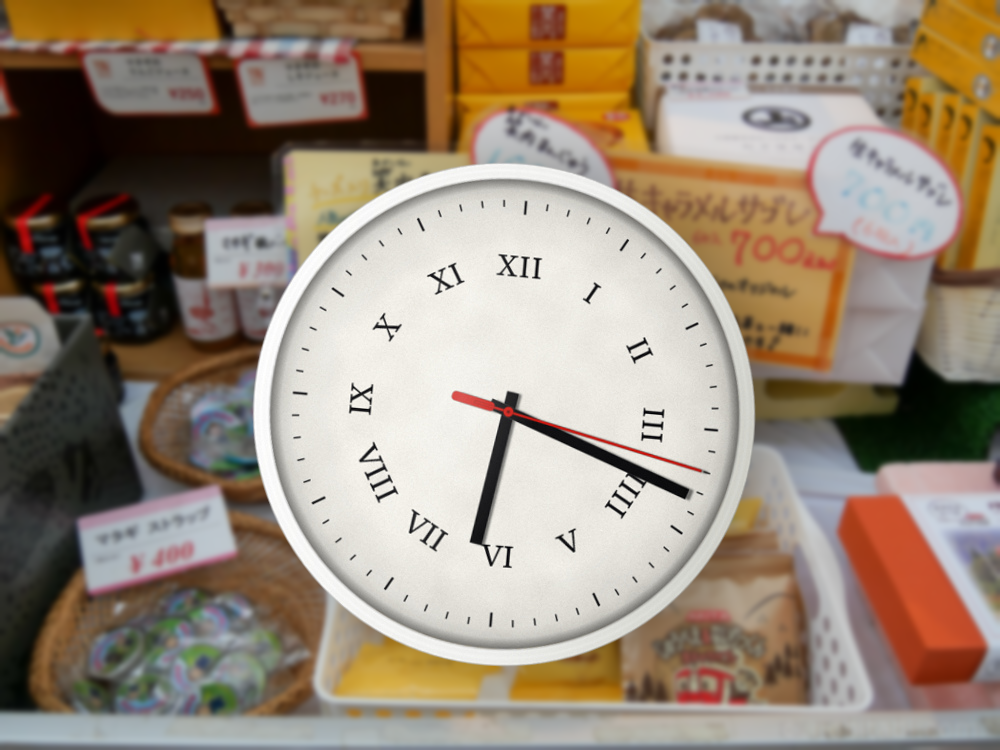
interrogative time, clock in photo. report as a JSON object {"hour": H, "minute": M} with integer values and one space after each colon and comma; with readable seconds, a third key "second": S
{"hour": 6, "minute": 18, "second": 17}
